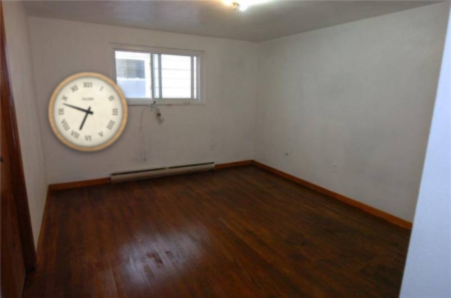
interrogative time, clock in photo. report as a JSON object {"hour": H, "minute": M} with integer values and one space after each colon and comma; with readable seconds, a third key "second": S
{"hour": 6, "minute": 48}
